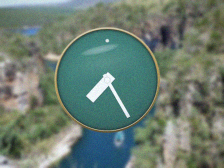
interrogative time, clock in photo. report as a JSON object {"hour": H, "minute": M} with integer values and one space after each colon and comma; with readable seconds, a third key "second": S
{"hour": 7, "minute": 25}
